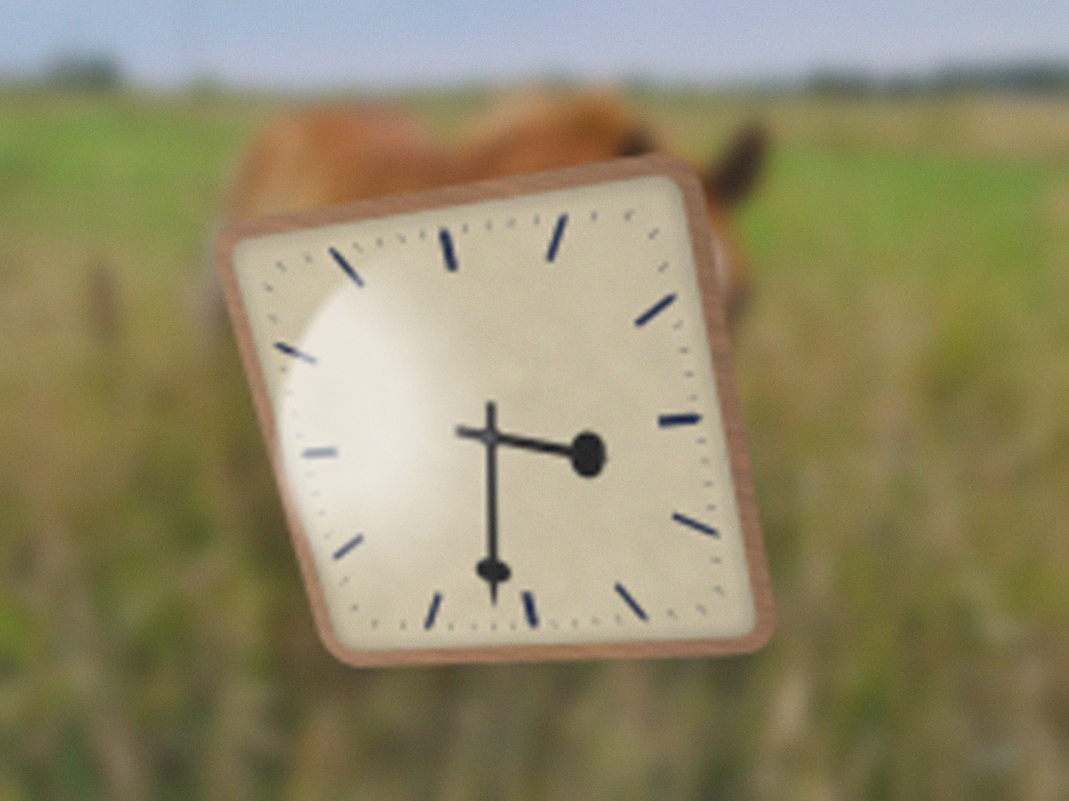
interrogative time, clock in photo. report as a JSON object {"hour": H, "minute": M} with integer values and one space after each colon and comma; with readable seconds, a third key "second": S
{"hour": 3, "minute": 32}
